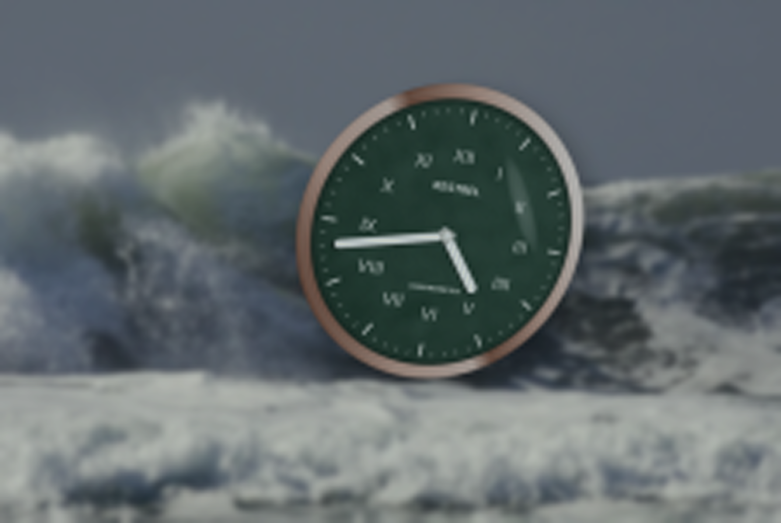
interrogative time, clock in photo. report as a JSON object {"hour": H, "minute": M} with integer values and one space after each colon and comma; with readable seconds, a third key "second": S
{"hour": 4, "minute": 43}
